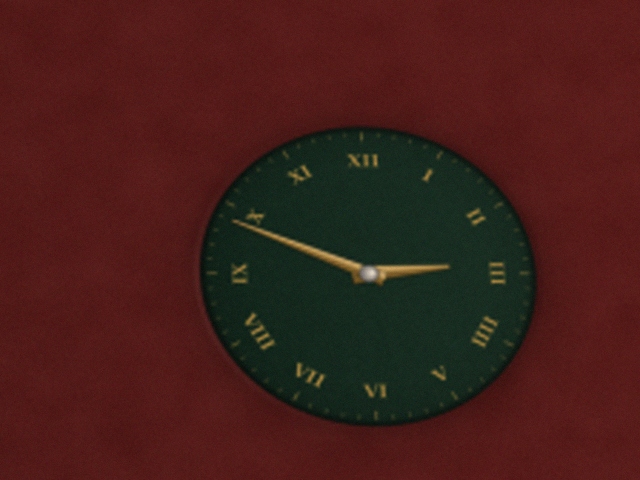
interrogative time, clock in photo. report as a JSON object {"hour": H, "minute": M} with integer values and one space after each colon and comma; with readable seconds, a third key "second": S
{"hour": 2, "minute": 49}
